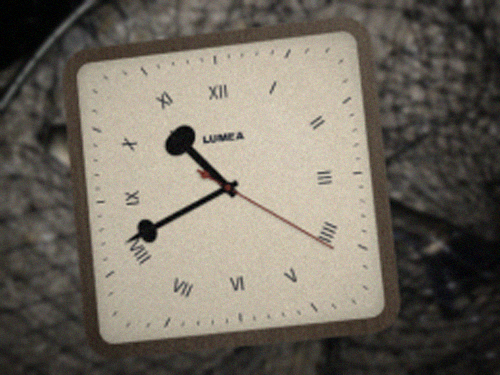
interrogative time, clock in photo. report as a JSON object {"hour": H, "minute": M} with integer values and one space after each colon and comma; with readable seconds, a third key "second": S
{"hour": 10, "minute": 41, "second": 21}
